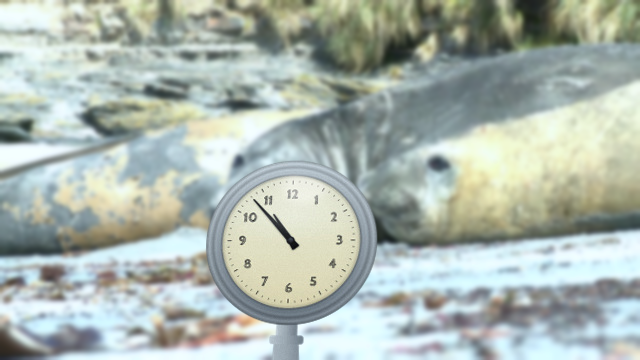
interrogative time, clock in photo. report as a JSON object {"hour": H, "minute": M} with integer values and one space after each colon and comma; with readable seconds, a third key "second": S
{"hour": 10, "minute": 53}
